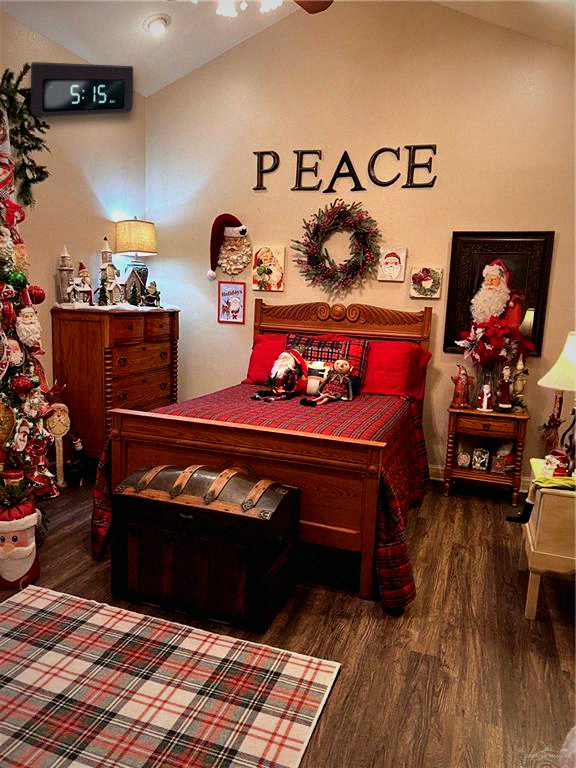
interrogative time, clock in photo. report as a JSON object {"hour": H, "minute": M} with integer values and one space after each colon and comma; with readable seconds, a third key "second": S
{"hour": 5, "minute": 15}
